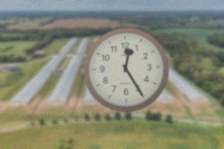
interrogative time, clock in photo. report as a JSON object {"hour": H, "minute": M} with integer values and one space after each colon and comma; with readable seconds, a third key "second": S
{"hour": 12, "minute": 25}
